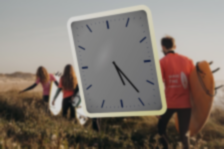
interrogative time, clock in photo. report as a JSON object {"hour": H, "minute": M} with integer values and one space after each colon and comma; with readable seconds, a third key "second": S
{"hour": 5, "minute": 24}
